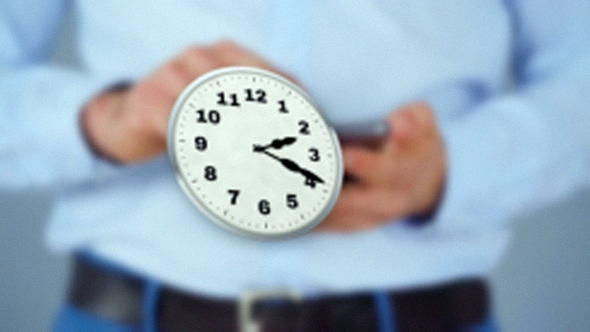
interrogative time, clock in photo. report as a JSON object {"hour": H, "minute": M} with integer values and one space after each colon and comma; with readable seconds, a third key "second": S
{"hour": 2, "minute": 19}
